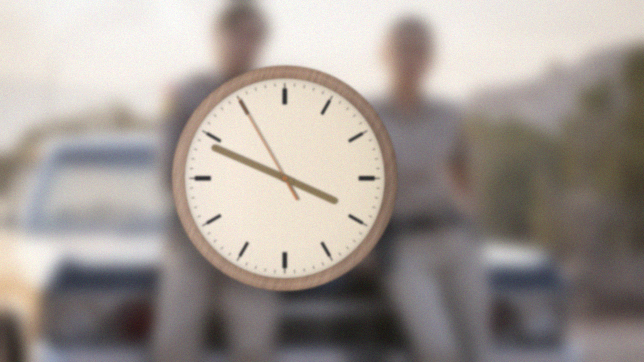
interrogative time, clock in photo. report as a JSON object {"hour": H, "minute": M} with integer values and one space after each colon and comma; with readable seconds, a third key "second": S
{"hour": 3, "minute": 48, "second": 55}
